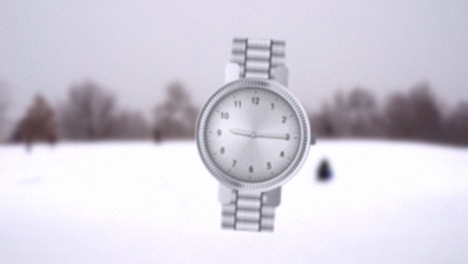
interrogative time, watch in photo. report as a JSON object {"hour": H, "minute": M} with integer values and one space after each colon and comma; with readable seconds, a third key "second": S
{"hour": 9, "minute": 15}
